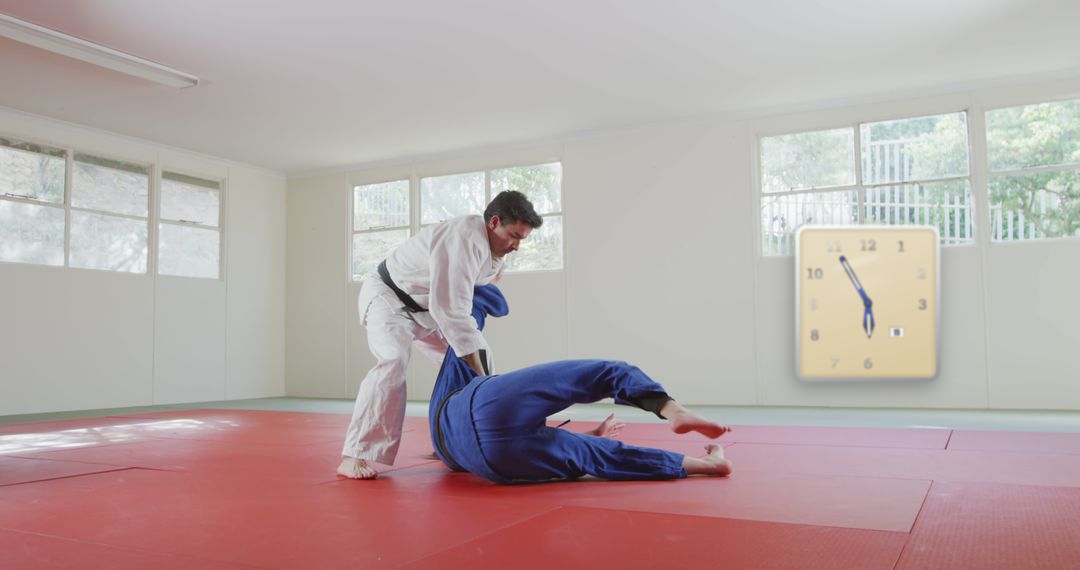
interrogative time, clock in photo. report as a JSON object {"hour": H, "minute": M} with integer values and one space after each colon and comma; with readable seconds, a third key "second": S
{"hour": 5, "minute": 55}
